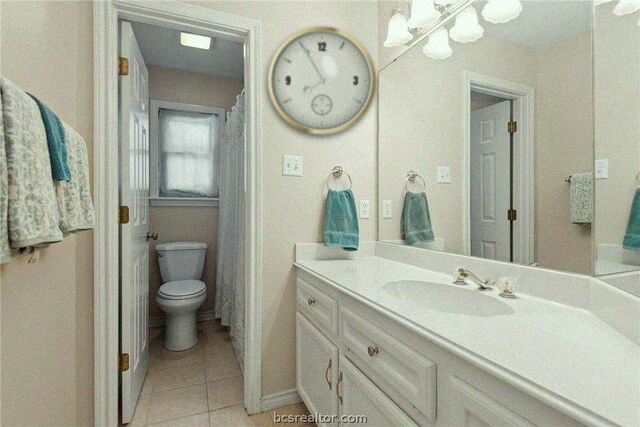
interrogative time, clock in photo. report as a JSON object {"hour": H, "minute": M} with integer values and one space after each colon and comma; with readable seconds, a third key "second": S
{"hour": 7, "minute": 55}
